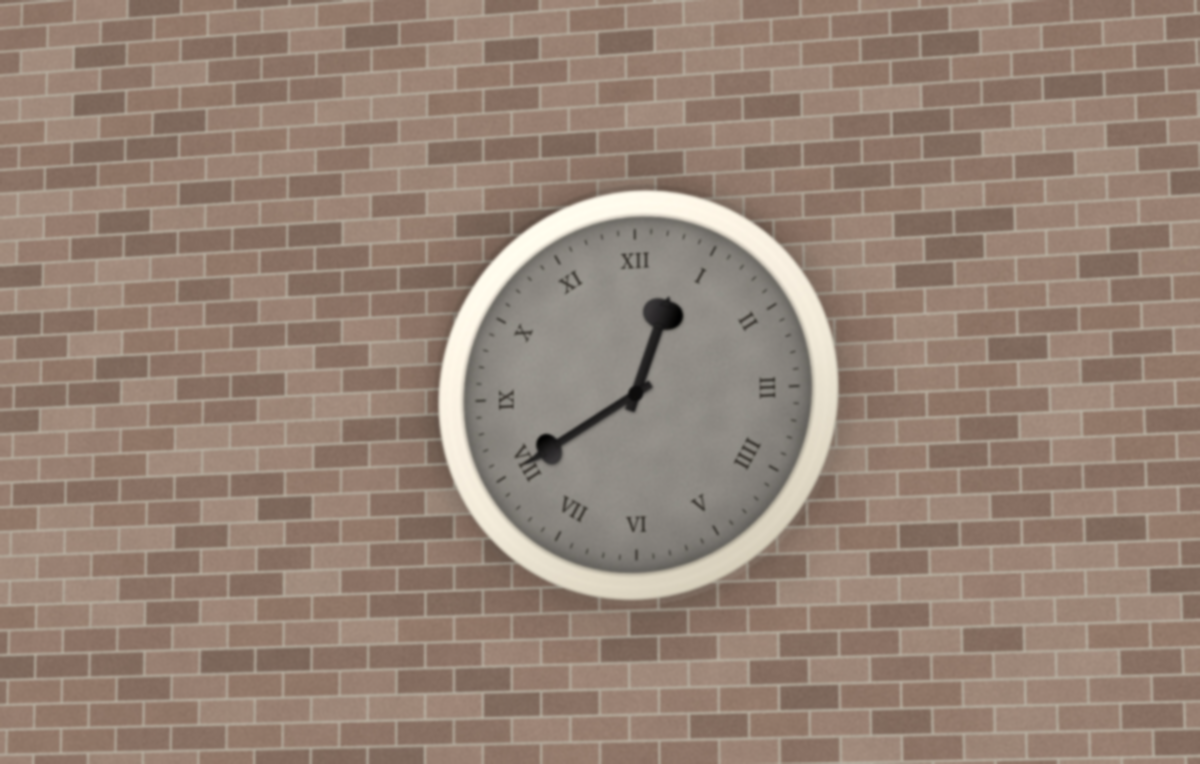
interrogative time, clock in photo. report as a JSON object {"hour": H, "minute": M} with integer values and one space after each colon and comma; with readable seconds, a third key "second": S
{"hour": 12, "minute": 40}
